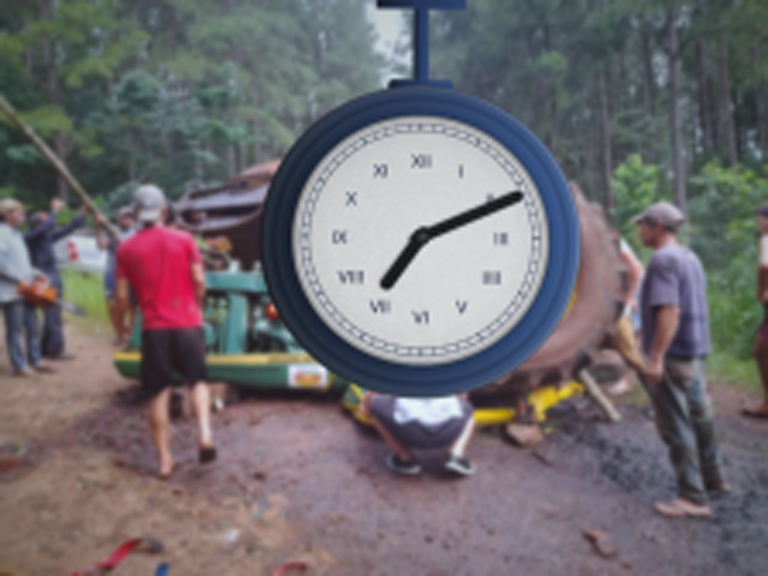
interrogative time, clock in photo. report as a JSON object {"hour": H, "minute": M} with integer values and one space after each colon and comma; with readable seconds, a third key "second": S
{"hour": 7, "minute": 11}
